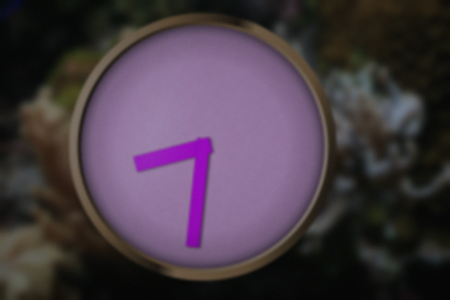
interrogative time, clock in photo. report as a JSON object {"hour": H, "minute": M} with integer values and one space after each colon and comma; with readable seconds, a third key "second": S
{"hour": 8, "minute": 31}
